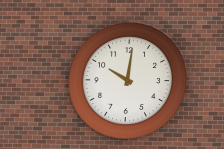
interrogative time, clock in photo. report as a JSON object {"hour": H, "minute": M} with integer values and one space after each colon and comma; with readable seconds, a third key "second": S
{"hour": 10, "minute": 1}
